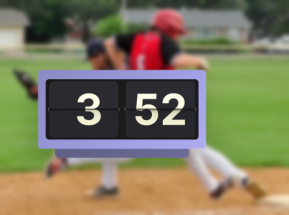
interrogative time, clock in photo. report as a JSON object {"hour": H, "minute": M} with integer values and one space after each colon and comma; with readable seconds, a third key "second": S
{"hour": 3, "minute": 52}
